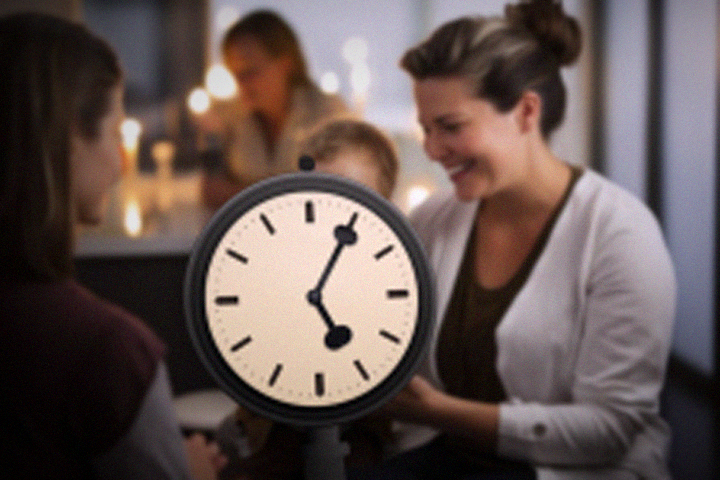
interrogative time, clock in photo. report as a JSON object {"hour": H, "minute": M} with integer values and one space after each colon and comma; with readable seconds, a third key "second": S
{"hour": 5, "minute": 5}
